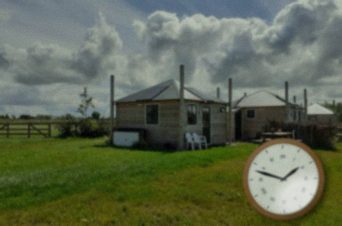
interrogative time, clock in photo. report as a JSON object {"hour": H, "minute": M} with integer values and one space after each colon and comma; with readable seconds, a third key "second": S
{"hour": 1, "minute": 48}
